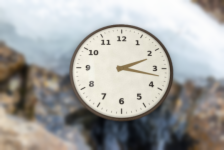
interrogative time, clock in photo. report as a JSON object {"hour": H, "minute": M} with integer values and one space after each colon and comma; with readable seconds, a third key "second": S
{"hour": 2, "minute": 17}
